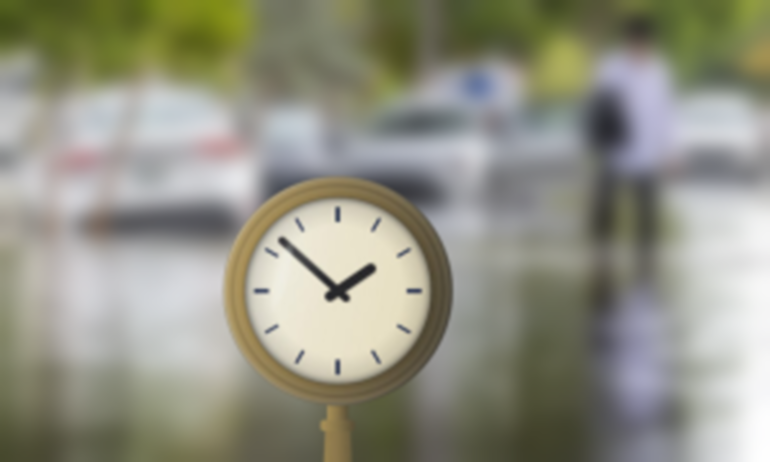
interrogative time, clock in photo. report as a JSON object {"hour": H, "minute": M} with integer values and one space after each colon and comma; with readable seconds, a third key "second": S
{"hour": 1, "minute": 52}
